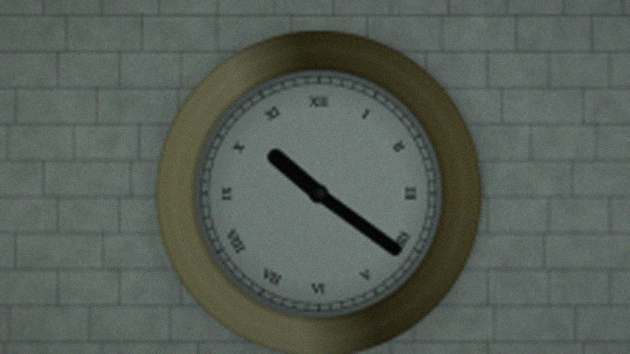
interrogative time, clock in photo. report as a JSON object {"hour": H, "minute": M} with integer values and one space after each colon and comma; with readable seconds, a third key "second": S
{"hour": 10, "minute": 21}
